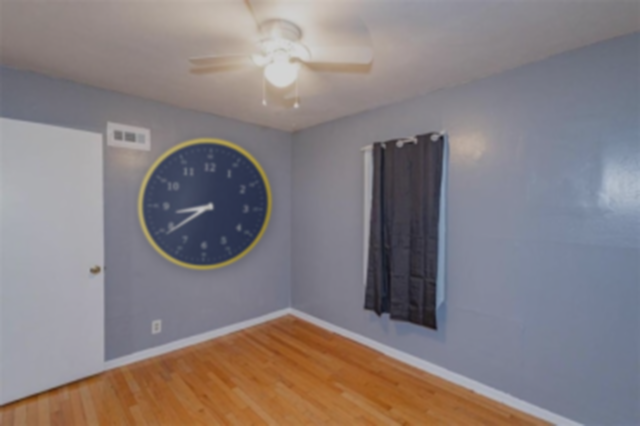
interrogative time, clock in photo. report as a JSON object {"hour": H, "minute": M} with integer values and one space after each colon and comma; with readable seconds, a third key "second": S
{"hour": 8, "minute": 39}
